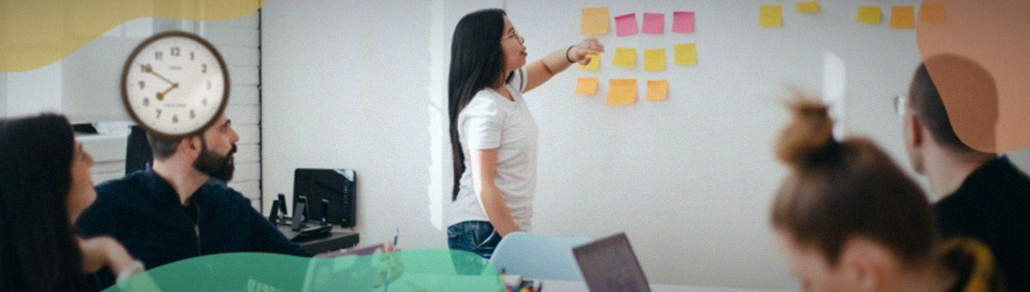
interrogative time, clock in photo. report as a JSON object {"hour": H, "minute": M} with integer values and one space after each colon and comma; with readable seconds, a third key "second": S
{"hour": 7, "minute": 50}
